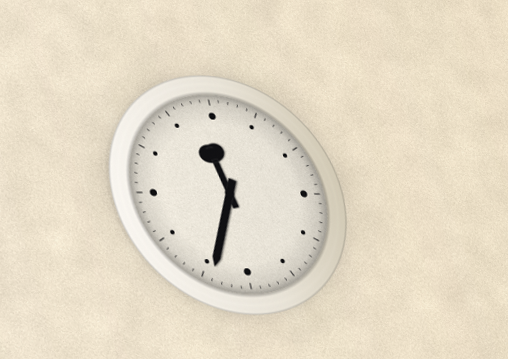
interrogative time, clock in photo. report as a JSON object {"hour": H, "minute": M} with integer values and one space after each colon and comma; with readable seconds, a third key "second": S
{"hour": 11, "minute": 34}
